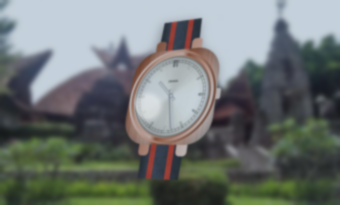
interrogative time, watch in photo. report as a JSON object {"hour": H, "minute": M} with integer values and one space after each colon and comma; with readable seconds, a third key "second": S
{"hour": 10, "minute": 28}
